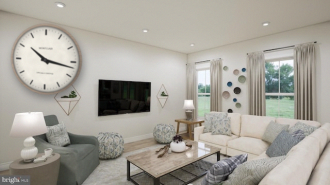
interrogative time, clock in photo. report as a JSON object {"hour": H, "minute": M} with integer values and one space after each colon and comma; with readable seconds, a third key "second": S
{"hour": 10, "minute": 17}
